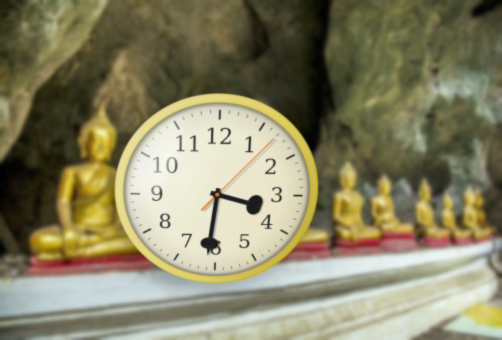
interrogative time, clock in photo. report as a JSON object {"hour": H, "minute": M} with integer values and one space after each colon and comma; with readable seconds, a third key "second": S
{"hour": 3, "minute": 31, "second": 7}
